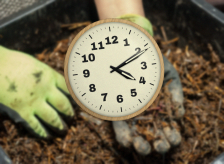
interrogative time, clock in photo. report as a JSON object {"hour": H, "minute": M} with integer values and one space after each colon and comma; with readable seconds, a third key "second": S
{"hour": 4, "minute": 11}
